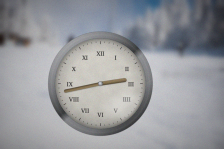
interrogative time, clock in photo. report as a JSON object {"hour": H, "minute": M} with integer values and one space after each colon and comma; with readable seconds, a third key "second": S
{"hour": 2, "minute": 43}
